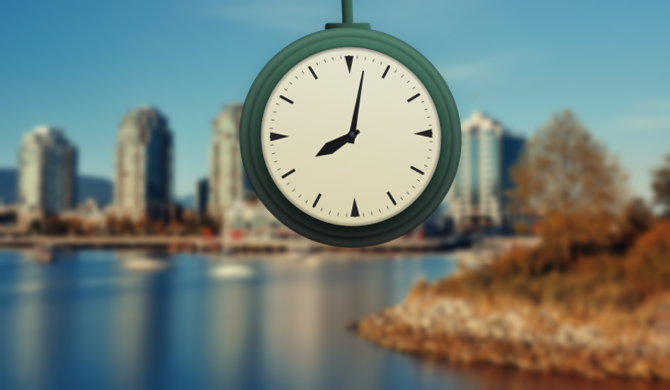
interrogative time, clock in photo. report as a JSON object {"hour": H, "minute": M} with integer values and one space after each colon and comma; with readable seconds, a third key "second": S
{"hour": 8, "minute": 2}
